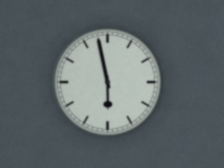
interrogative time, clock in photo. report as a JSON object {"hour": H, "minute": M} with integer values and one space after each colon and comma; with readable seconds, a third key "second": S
{"hour": 5, "minute": 58}
